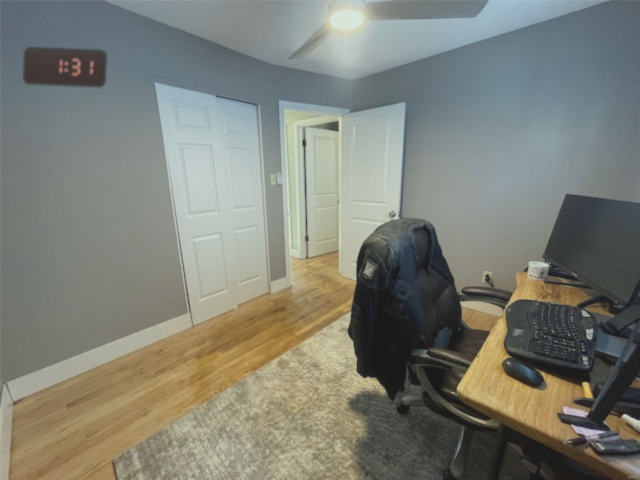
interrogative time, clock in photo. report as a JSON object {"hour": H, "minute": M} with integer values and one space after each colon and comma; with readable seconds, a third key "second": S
{"hour": 1, "minute": 31}
